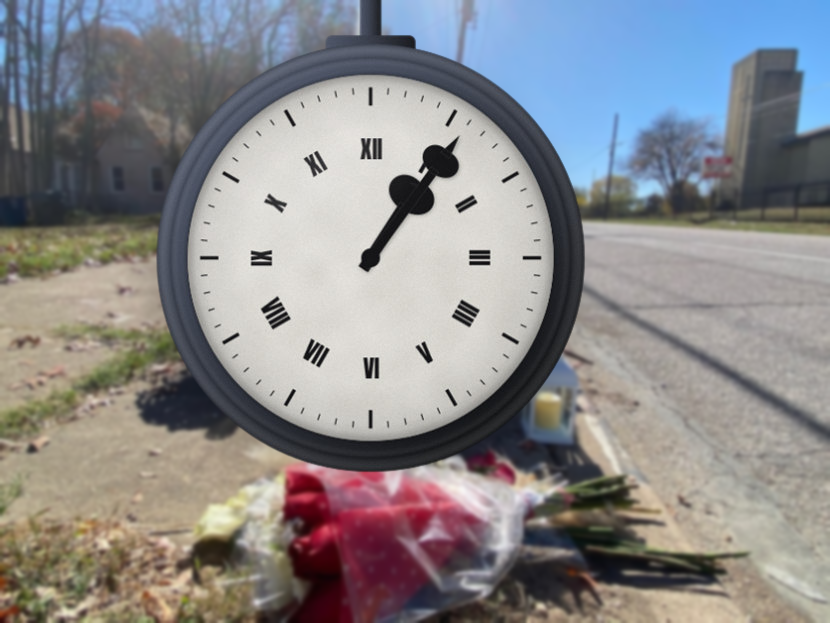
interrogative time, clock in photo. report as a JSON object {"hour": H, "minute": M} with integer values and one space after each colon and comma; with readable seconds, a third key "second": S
{"hour": 1, "minute": 6}
